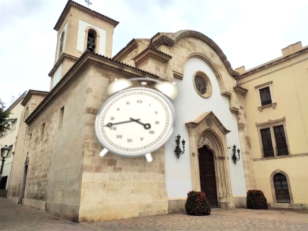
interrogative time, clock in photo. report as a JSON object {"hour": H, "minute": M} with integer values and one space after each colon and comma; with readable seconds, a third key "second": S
{"hour": 3, "minute": 42}
